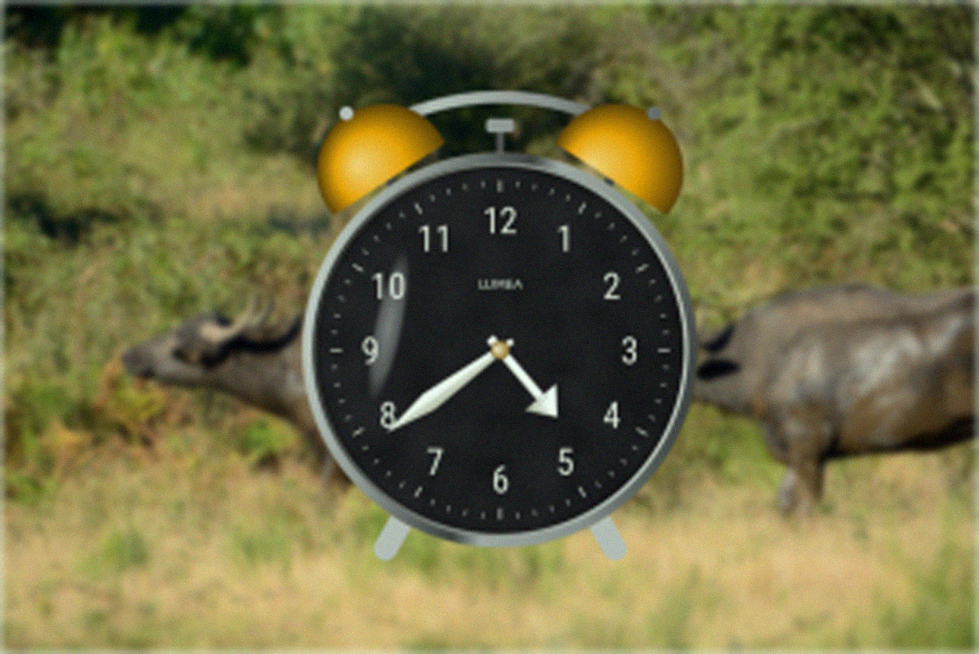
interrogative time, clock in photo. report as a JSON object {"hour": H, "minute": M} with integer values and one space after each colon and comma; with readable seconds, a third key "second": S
{"hour": 4, "minute": 39}
